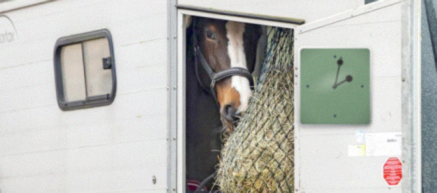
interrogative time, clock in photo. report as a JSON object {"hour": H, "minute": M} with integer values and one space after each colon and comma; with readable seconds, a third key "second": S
{"hour": 2, "minute": 2}
